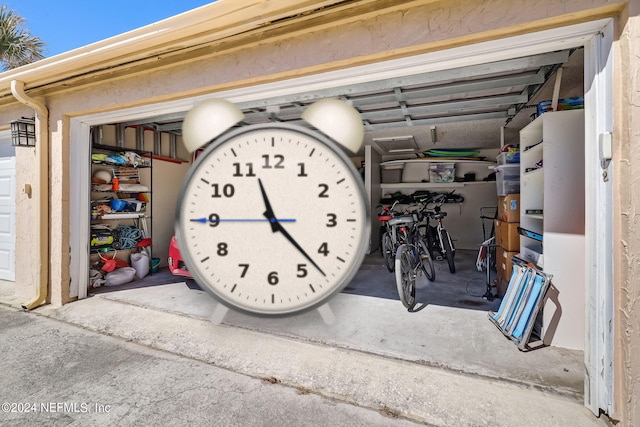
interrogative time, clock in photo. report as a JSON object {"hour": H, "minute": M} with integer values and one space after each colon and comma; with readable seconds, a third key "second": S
{"hour": 11, "minute": 22, "second": 45}
